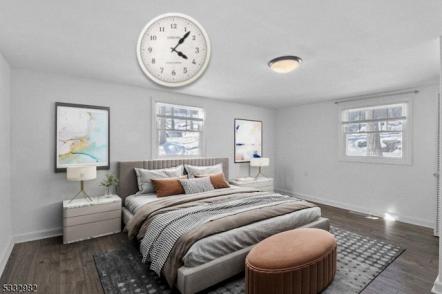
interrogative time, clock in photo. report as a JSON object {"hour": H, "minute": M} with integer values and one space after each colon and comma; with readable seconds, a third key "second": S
{"hour": 4, "minute": 7}
